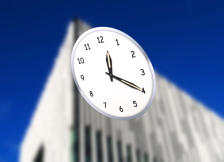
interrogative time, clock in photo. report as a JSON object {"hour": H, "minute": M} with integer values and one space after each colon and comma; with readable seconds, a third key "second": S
{"hour": 12, "minute": 20}
